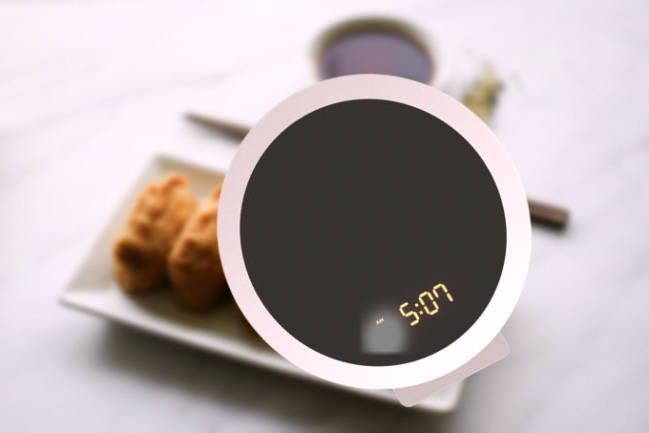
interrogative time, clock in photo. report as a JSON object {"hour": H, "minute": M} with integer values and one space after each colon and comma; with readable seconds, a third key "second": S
{"hour": 5, "minute": 7}
